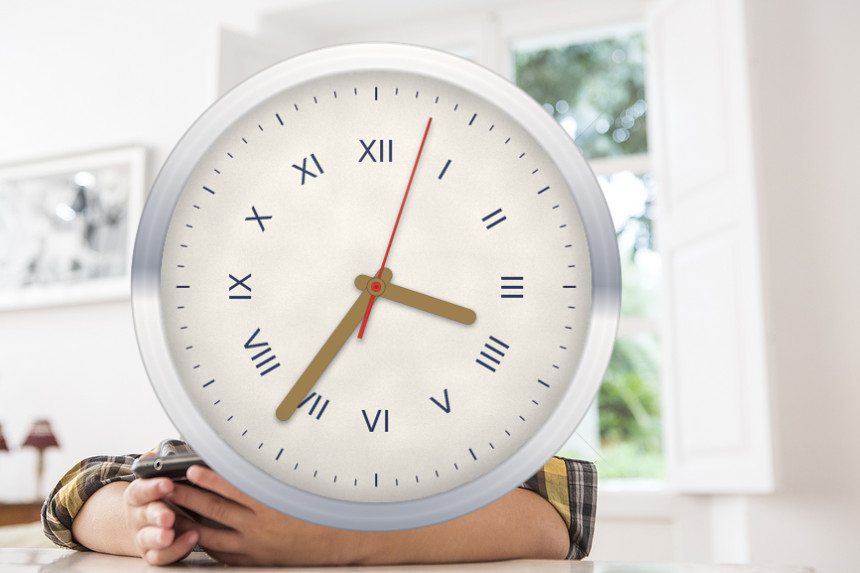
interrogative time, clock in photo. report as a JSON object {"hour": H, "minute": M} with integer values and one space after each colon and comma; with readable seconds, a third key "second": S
{"hour": 3, "minute": 36, "second": 3}
